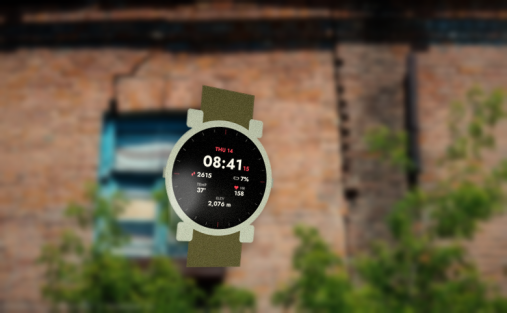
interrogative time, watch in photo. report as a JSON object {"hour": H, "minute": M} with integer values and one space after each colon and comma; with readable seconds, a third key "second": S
{"hour": 8, "minute": 41}
